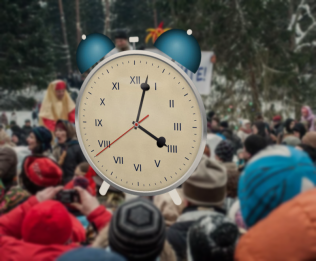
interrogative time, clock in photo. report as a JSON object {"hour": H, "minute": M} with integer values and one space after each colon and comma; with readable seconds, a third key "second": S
{"hour": 4, "minute": 2, "second": 39}
